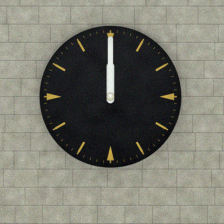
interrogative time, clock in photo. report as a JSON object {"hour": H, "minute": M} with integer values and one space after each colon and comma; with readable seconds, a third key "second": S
{"hour": 12, "minute": 0}
